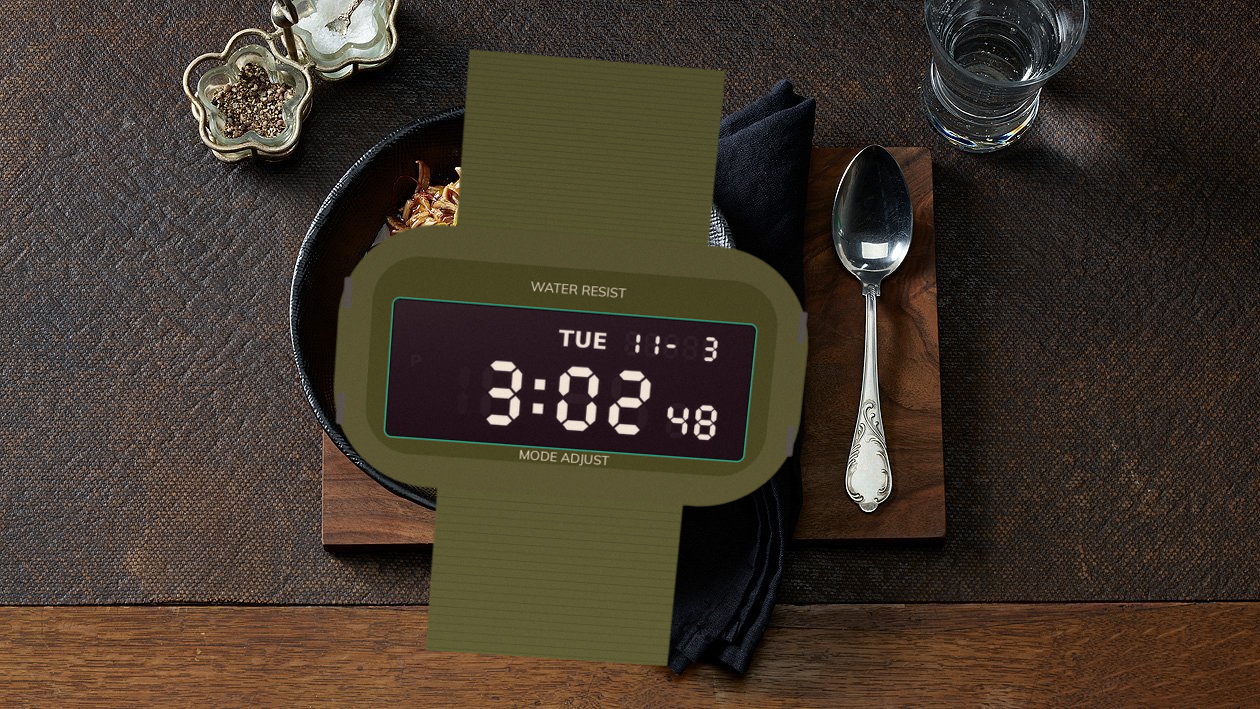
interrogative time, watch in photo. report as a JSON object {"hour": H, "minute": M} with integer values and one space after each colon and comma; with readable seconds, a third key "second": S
{"hour": 3, "minute": 2, "second": 48}
